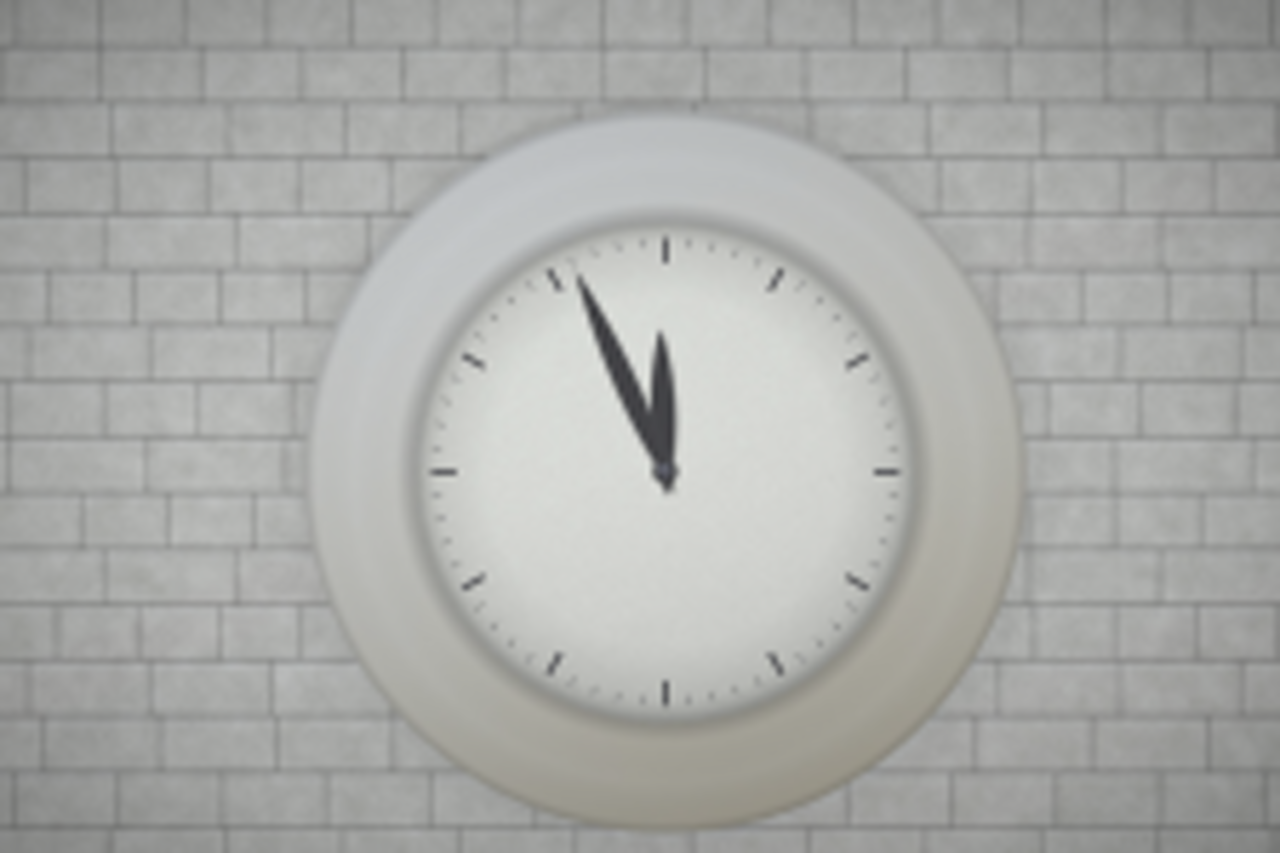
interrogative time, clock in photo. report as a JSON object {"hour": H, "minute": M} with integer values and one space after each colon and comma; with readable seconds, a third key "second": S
{"hour": 11, "minute": 56}
